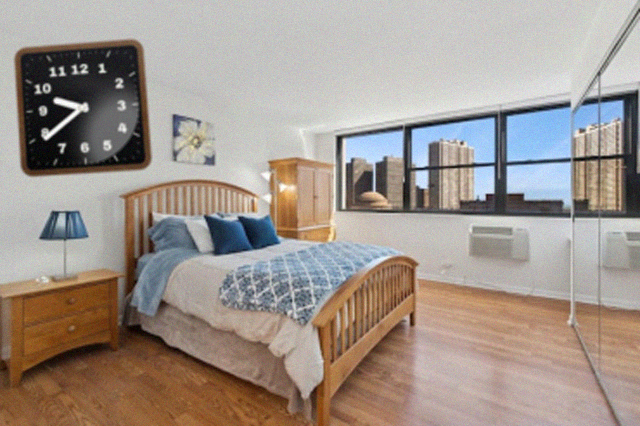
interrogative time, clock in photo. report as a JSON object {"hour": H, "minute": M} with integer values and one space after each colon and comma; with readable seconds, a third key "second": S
{"hour": 9, "minute": 39}
